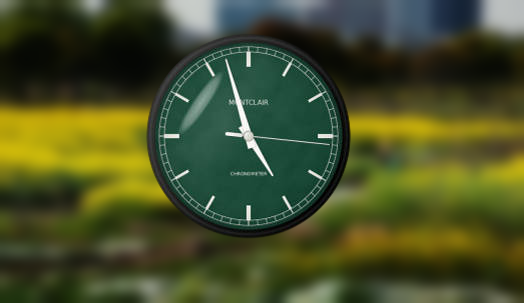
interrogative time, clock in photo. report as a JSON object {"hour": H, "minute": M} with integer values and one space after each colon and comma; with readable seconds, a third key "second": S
{"hour": 4, "minute": 57, "second": 16}
